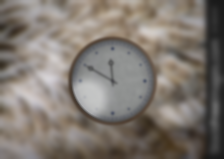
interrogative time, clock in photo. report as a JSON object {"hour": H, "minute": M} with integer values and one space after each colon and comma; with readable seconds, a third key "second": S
{"hour": 11, "minute": 50}
